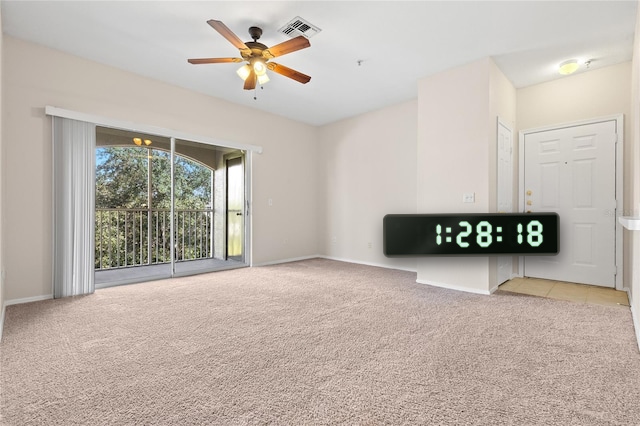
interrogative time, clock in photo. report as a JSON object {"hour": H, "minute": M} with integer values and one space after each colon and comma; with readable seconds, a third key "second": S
{"hour": 1, "minute": 28, "second": 18}
